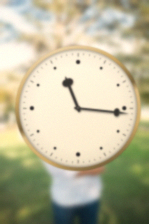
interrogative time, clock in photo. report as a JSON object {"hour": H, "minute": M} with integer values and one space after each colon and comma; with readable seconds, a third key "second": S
{"hour": 11, "minute": 16}
